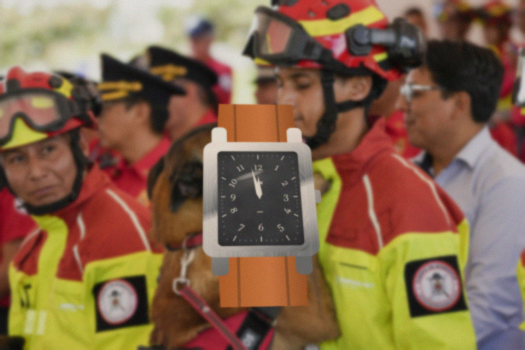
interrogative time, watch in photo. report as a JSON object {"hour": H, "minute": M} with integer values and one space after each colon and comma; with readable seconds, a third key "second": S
{"hour": 11, "minute": 58}
